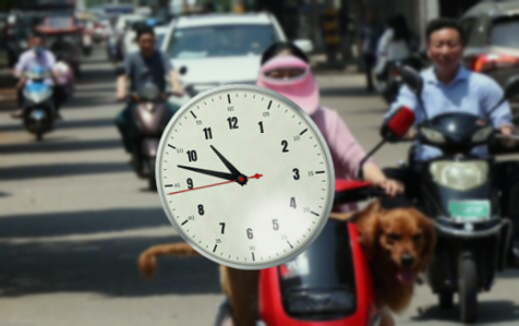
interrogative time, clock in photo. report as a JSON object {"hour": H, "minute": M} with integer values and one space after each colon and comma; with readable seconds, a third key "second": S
{"hour": 10, "minute": 47, "second": 44}
